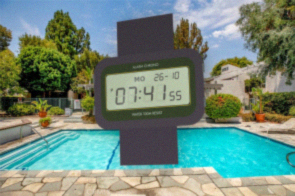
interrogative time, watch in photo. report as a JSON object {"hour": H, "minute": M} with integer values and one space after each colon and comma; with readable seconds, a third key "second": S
{"hour": 7, "minute": 41}
